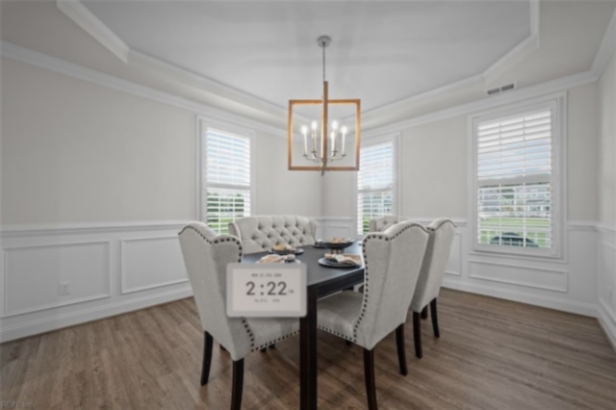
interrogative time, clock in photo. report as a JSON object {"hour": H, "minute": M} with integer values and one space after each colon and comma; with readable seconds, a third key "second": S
{"hour": 2, "minute": 22}
